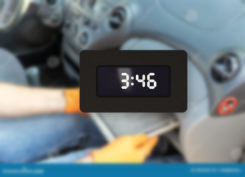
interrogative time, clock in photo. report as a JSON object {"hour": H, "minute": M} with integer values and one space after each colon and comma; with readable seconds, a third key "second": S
{"hour": 3, "minute": 46}
